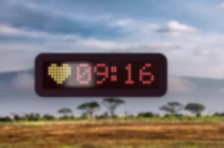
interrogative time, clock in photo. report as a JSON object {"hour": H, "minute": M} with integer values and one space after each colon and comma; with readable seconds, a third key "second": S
{"hour": 9, "minute": 16}
